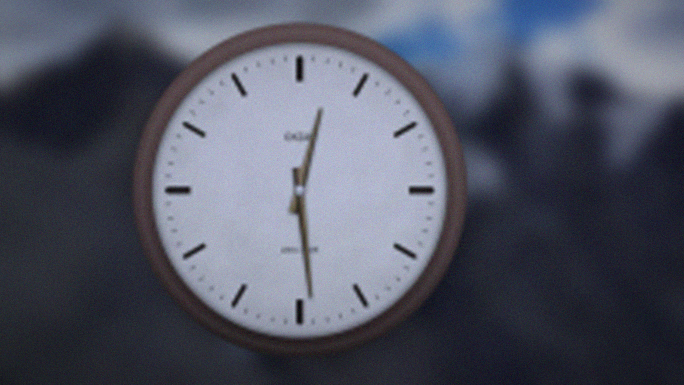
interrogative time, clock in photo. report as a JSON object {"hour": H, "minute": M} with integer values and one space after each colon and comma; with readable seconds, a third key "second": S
{"hour": 12, "minute": 29}
